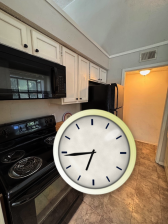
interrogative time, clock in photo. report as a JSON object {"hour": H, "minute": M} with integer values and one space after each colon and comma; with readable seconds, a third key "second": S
{"hour": 6, "minute": 44}
